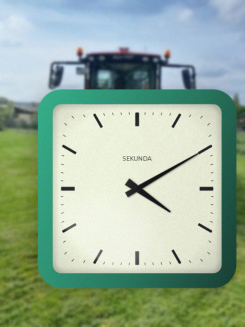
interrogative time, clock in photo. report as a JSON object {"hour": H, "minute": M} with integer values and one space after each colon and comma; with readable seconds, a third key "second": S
{"hour": 4, "minute": 10}
